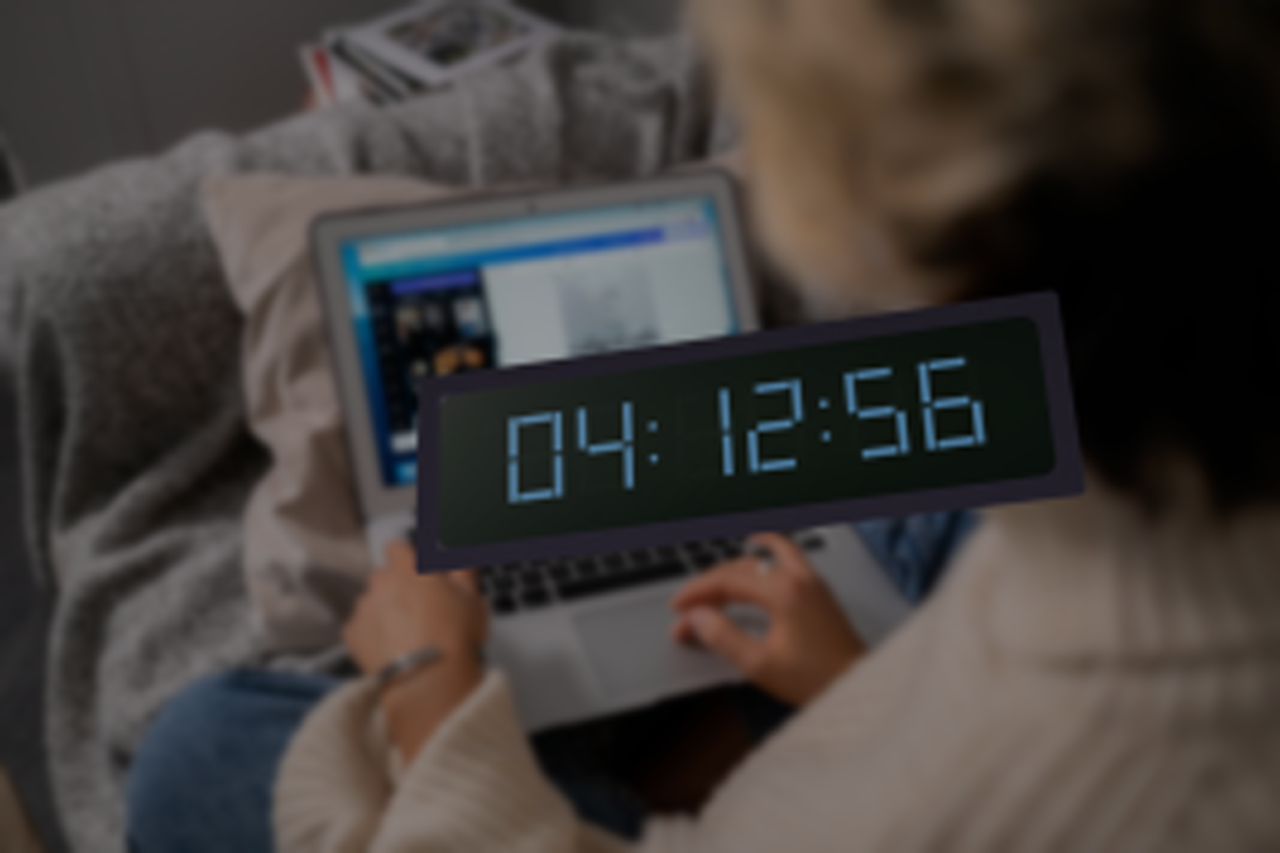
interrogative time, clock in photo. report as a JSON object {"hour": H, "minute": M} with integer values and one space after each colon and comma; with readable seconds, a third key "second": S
{"hour": 4, "minute": 12, "second": 56}
